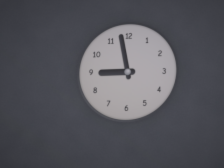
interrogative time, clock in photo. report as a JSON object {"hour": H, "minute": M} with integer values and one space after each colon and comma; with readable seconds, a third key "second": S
{"hour": 8, "minute": 58}
